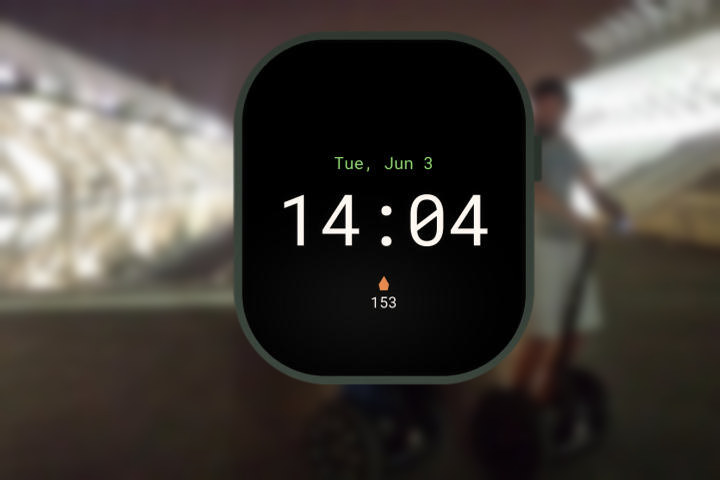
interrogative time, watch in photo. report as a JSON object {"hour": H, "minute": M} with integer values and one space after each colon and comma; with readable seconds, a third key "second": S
{"hour": 14, "minute": 4}
